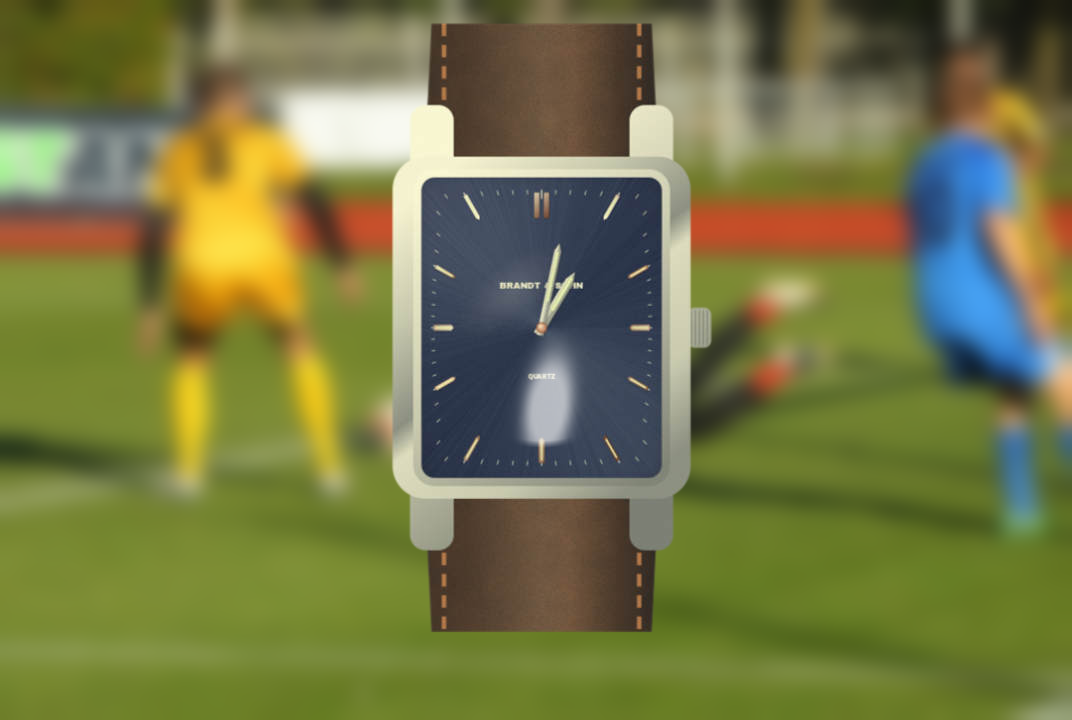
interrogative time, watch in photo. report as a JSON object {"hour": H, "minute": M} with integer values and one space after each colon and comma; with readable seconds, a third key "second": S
{"hour": 1, "minute": 2}
